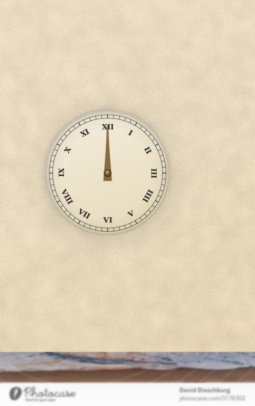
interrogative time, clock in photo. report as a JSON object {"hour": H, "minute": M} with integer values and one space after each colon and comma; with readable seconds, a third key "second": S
{"hour": 12, "minute": 0}
